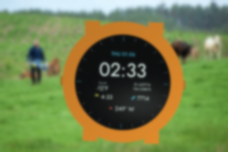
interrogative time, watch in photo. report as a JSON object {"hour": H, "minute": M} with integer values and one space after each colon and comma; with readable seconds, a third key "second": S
{"hour": 2, "minute": 33}
